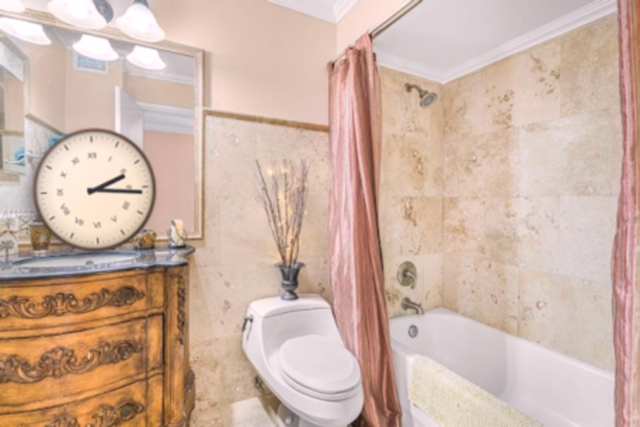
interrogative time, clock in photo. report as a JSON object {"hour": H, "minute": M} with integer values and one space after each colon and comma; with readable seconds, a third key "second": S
{"hour": 2, "minute": 16}
